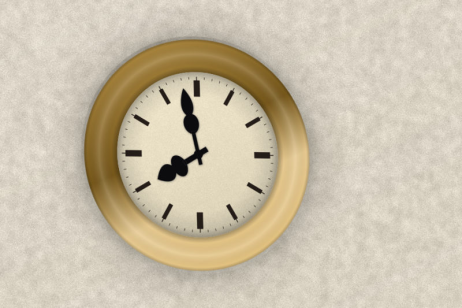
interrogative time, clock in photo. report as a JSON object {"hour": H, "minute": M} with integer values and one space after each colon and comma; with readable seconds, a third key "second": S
{"hour": 7, "minute": 58}
